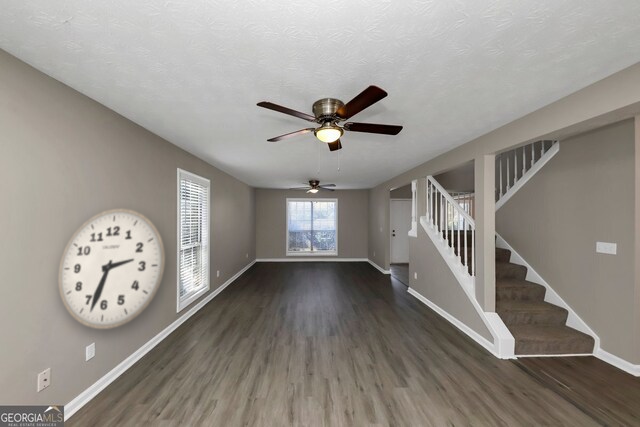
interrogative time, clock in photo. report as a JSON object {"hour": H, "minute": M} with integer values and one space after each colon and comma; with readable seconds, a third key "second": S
{"hour": 2, "minute": 33}
